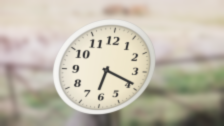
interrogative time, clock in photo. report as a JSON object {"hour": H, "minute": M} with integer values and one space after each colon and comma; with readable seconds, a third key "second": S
{"hour": 6, "minute": 19}
